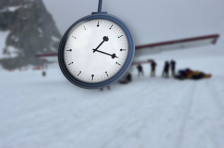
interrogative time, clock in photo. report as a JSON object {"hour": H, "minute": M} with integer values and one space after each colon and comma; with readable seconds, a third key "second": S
{"hour": 1, "minute": 18}
